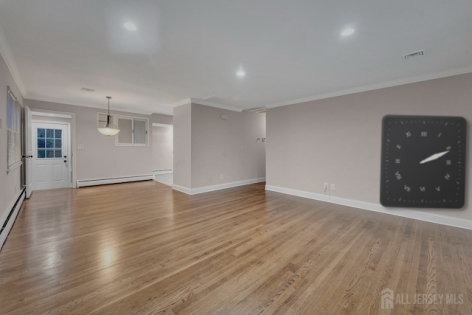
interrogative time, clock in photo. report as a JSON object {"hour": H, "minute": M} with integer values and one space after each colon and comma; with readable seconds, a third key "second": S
{"hour": 2, "minute": 11}
